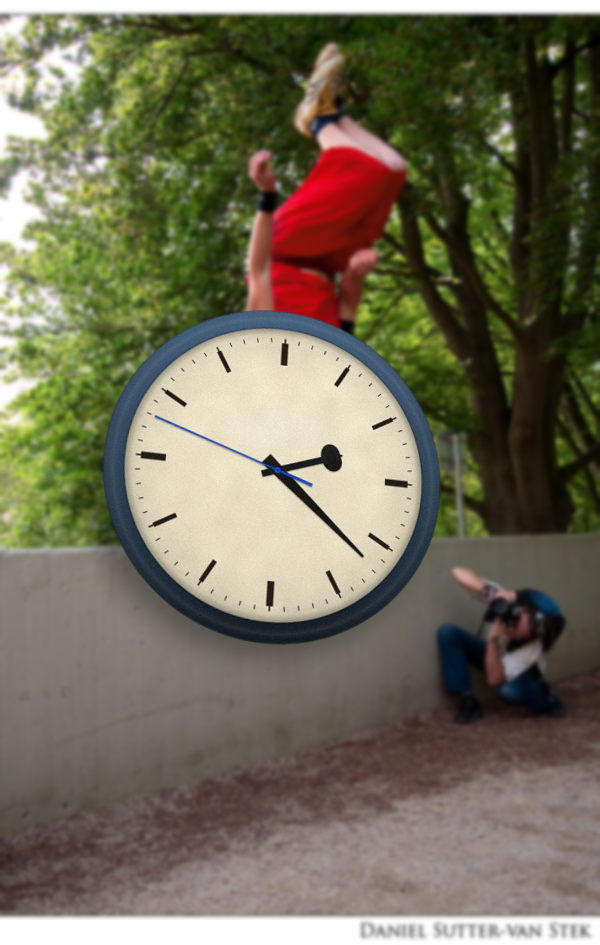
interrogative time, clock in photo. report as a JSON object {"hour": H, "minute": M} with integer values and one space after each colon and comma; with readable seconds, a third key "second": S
{"hour": 2, "minute": 21, "second": 48}
